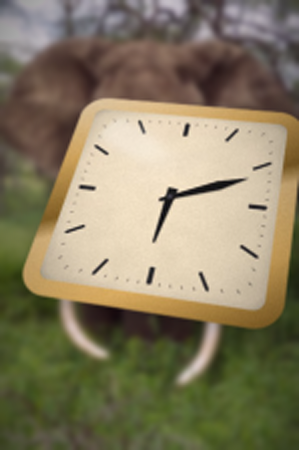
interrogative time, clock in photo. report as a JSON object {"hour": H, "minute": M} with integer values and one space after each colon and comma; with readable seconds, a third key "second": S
{"hour": 6, "minute": 11}
